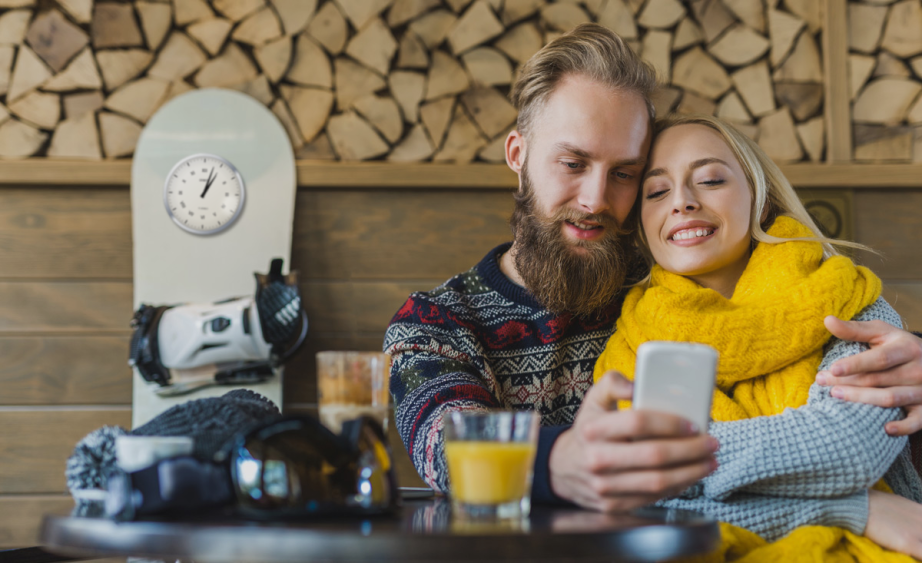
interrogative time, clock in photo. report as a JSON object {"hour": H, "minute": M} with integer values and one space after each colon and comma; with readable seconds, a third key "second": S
{"hour": 1, "minute": 3}
